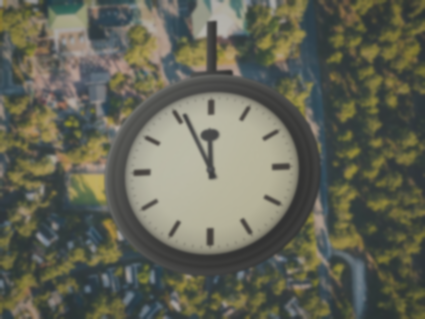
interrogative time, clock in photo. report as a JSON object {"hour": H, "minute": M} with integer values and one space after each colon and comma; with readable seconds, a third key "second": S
{"hour": 11, "minute": 56}
